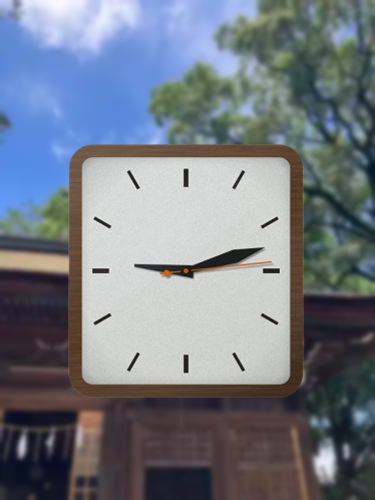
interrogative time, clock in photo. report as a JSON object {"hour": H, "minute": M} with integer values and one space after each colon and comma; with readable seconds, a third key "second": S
{"hour": 9, "minute": 12, "second": 14}
